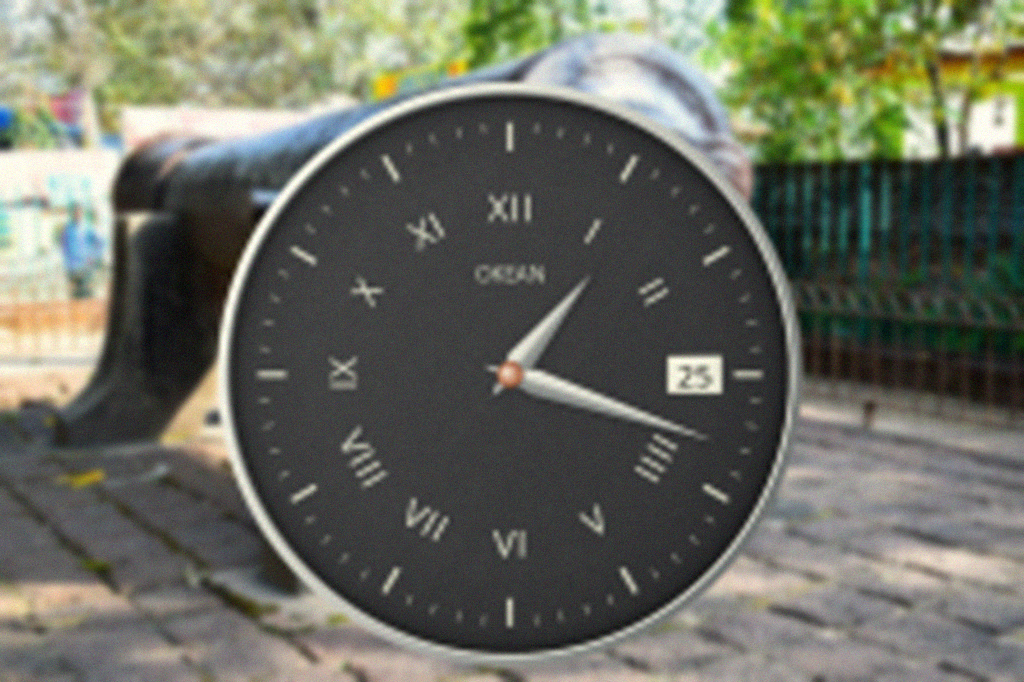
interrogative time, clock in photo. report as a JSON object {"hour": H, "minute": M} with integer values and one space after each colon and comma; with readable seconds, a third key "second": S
{"hour": 1, "minute": 18}
